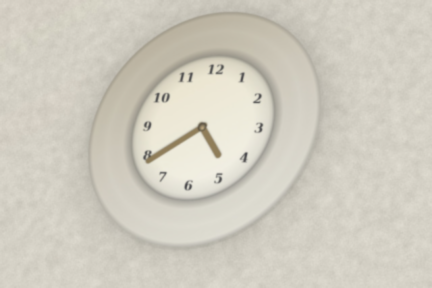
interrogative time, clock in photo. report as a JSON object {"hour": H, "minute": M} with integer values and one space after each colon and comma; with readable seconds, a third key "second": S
{"hour": 4, "minute": 39}
